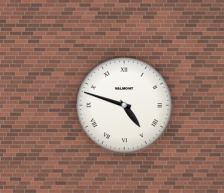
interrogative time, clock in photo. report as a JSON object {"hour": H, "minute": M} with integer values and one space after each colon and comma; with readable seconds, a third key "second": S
{"hour": 4, "minute": 48}
